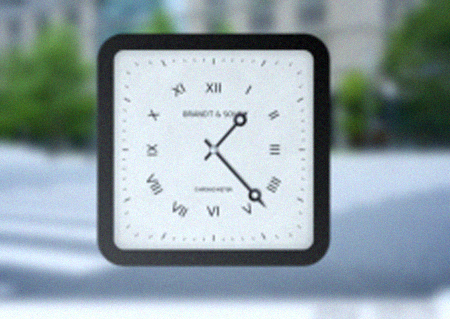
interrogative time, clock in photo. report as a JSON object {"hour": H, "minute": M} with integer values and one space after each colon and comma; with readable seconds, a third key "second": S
{"hour": 1, "minute": 23}
